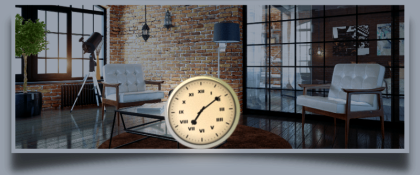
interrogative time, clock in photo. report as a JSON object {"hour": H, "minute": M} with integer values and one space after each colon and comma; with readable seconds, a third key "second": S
{"hour": 7, "minute": 9}
